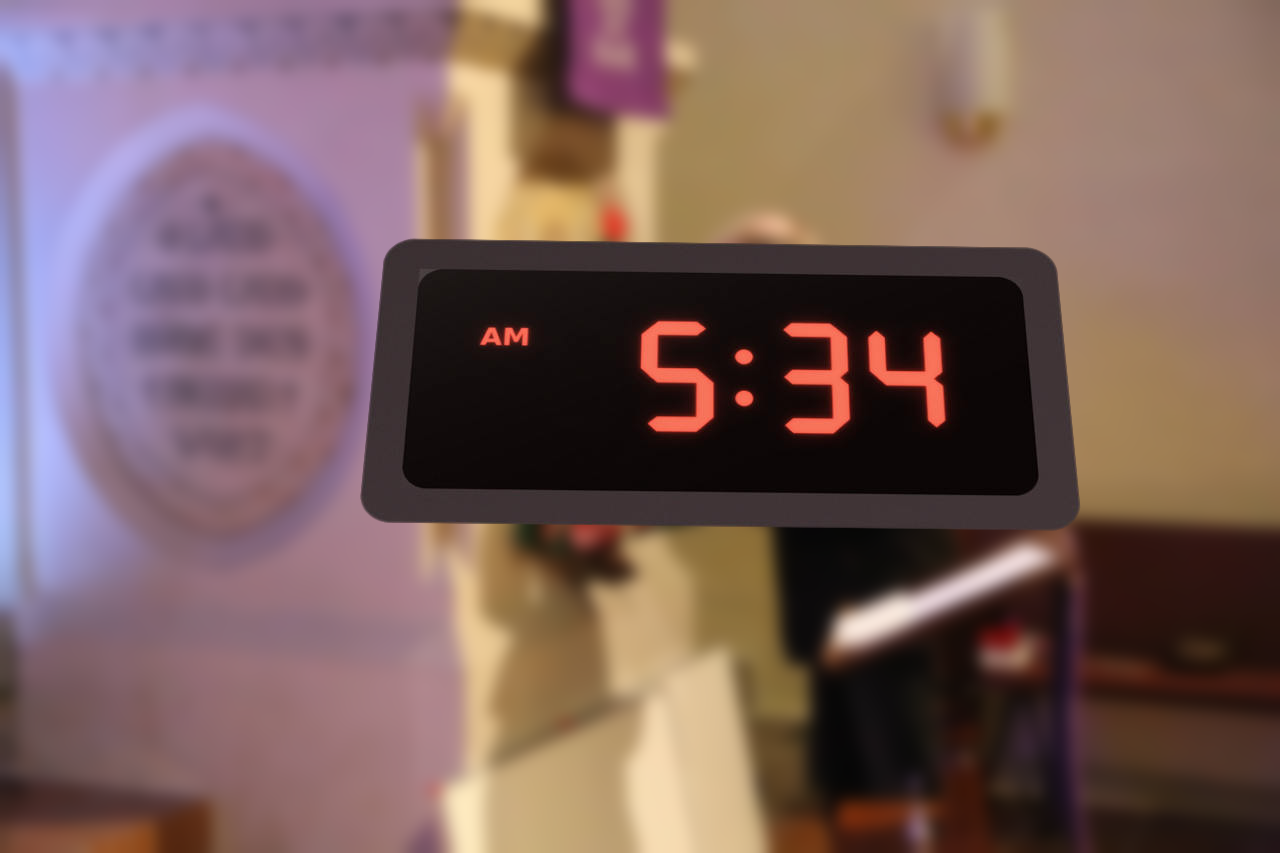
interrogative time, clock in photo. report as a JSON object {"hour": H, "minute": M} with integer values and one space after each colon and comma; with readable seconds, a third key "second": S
{"hour": 5, "minute": 34}
